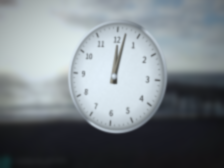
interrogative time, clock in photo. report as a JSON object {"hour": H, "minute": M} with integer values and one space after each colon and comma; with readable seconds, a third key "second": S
{"hour": 12, "minute": 2}
